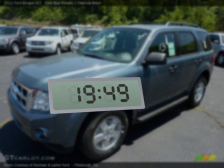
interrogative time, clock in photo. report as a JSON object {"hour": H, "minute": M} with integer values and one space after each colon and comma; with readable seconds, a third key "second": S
{"hour": 19, "minute": 49}
